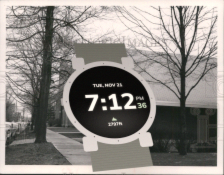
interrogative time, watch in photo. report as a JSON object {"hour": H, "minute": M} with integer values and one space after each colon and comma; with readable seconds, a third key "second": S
{"hour": 7, "minute": 12}
